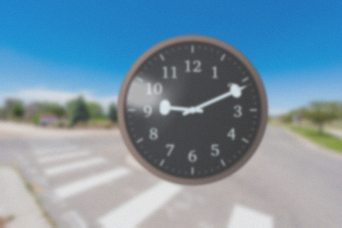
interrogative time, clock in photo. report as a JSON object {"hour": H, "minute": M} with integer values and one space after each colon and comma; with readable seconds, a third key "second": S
{"hour": 9, "minute": 11}
